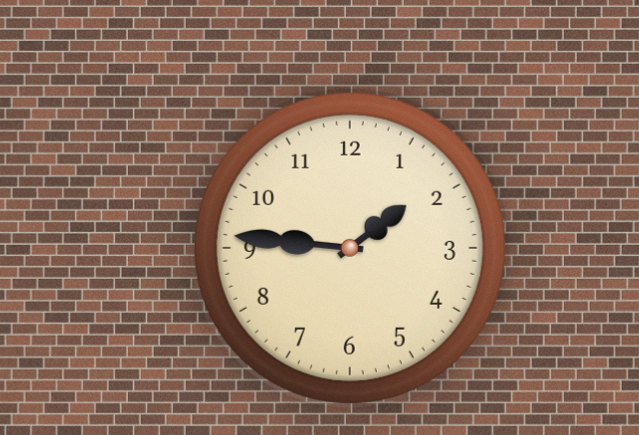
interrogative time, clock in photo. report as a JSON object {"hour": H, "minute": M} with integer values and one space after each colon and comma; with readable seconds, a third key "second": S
{"hour": 1, "minute": 46}
